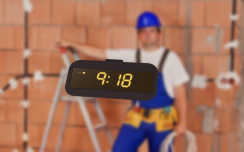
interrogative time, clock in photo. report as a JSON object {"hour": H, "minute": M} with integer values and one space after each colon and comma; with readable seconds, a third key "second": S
{"hour": 9, "minute": 18}
